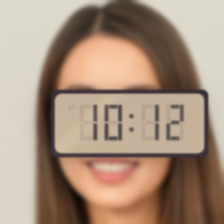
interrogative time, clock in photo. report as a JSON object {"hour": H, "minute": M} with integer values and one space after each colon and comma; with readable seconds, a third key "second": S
{"hour": 10, "minute": 12}
